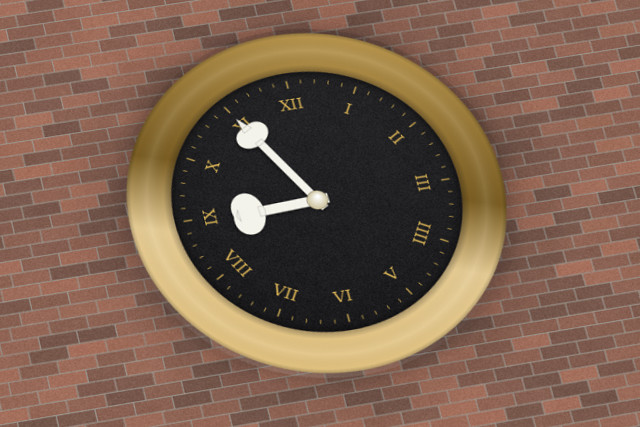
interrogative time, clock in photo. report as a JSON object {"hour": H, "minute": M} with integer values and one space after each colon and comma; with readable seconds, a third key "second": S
{"hour": 8, "minute": 55}
